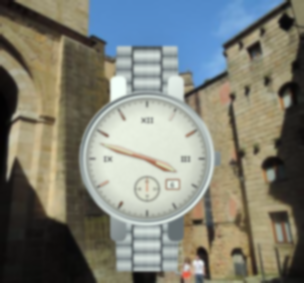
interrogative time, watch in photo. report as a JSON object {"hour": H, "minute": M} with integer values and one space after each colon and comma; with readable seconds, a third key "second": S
{"hour": 3, "minute": 48}
